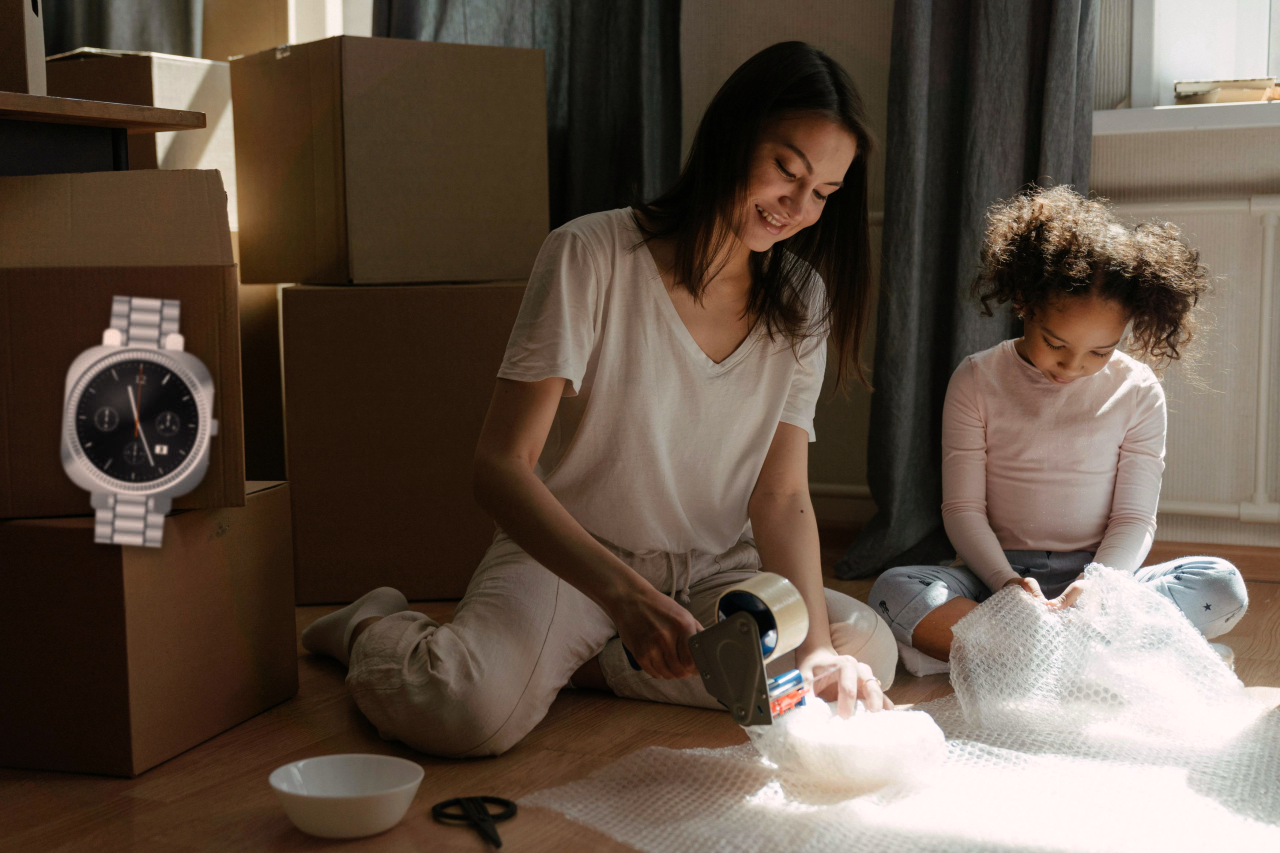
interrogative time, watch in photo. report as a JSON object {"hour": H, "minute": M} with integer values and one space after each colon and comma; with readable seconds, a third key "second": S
{"hour": 11, "minute": 26}
